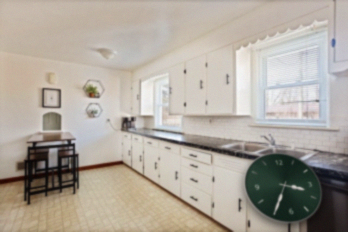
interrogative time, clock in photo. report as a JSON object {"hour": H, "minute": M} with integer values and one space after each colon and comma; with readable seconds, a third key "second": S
{"hour": 3, "minute": 35}
